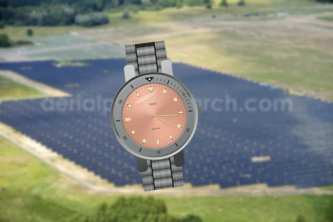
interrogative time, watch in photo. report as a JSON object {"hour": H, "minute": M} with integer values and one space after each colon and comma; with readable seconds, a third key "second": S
{"hour": 4, "minute": 16}
